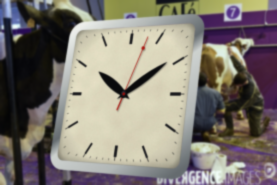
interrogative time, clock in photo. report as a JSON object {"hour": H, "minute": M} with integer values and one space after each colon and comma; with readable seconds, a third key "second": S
{"hour": 10, "minute": 9, "second": 3}
